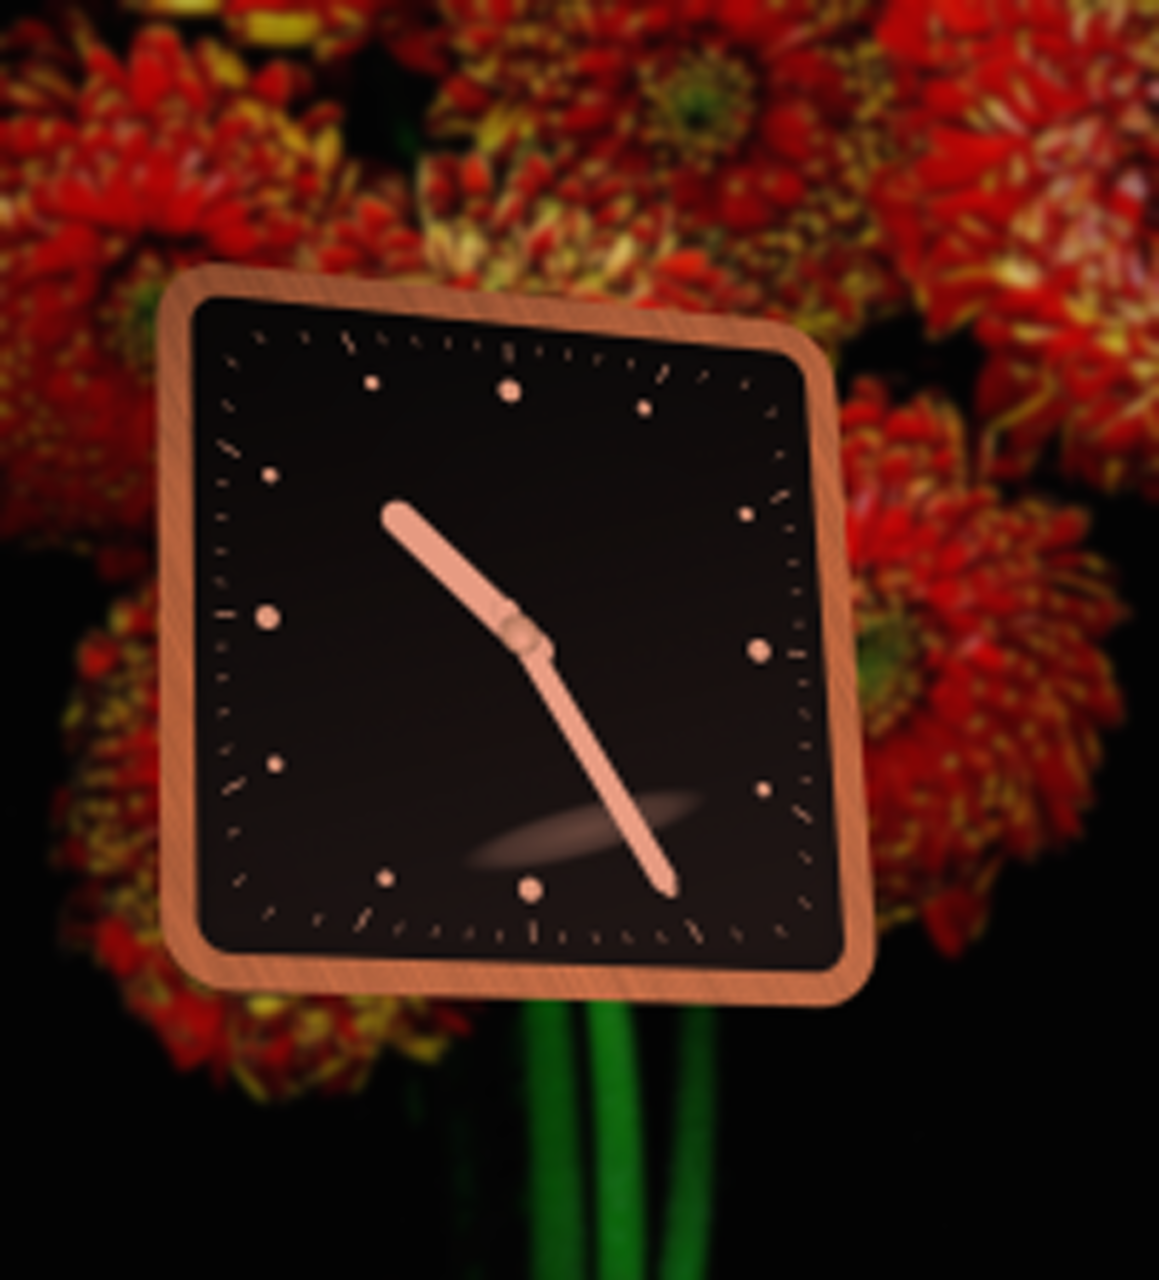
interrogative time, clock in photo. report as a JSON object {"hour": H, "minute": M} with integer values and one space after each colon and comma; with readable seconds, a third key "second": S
{"hour": 10, "minute": 25}
